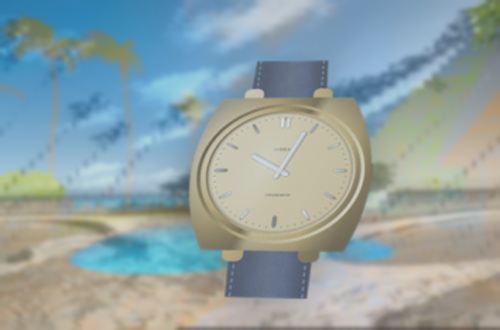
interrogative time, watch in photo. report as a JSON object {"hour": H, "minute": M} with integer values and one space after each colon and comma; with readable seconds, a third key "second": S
{"hour": 10, "minute": 4}
